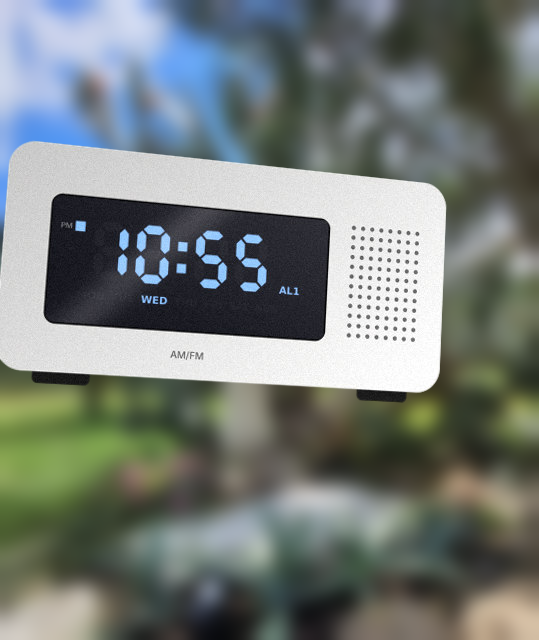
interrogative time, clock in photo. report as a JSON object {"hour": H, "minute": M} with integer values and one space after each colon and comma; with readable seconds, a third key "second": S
{"hour": 10, "minute": 55}
